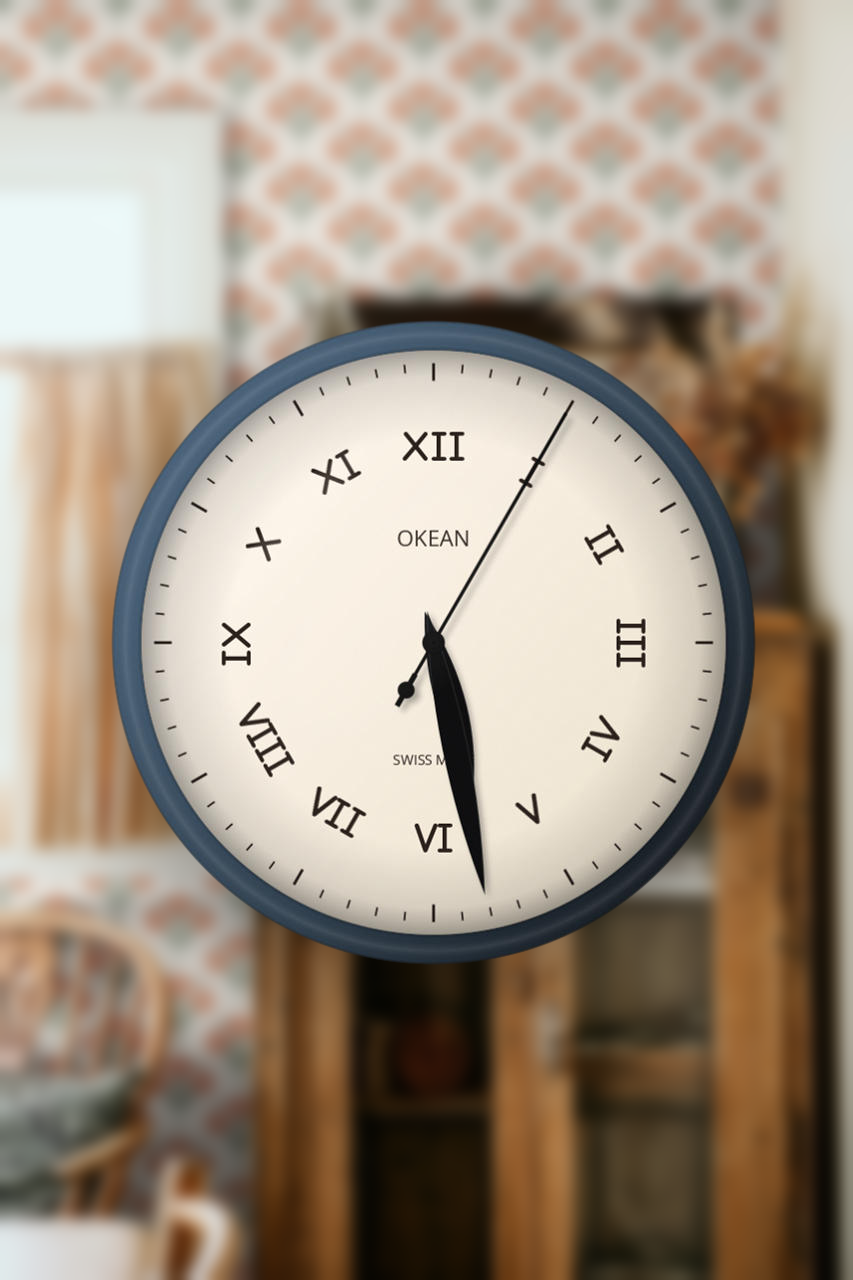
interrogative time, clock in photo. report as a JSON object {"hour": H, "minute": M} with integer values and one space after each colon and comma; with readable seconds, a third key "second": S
{"hour": 5, "minute": 28, "second": 5}
